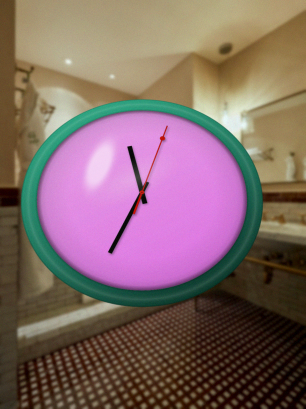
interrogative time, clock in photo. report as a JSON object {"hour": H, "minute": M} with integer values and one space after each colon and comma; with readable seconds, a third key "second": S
{"hour": 11, "minute": 34, "second": 3}
